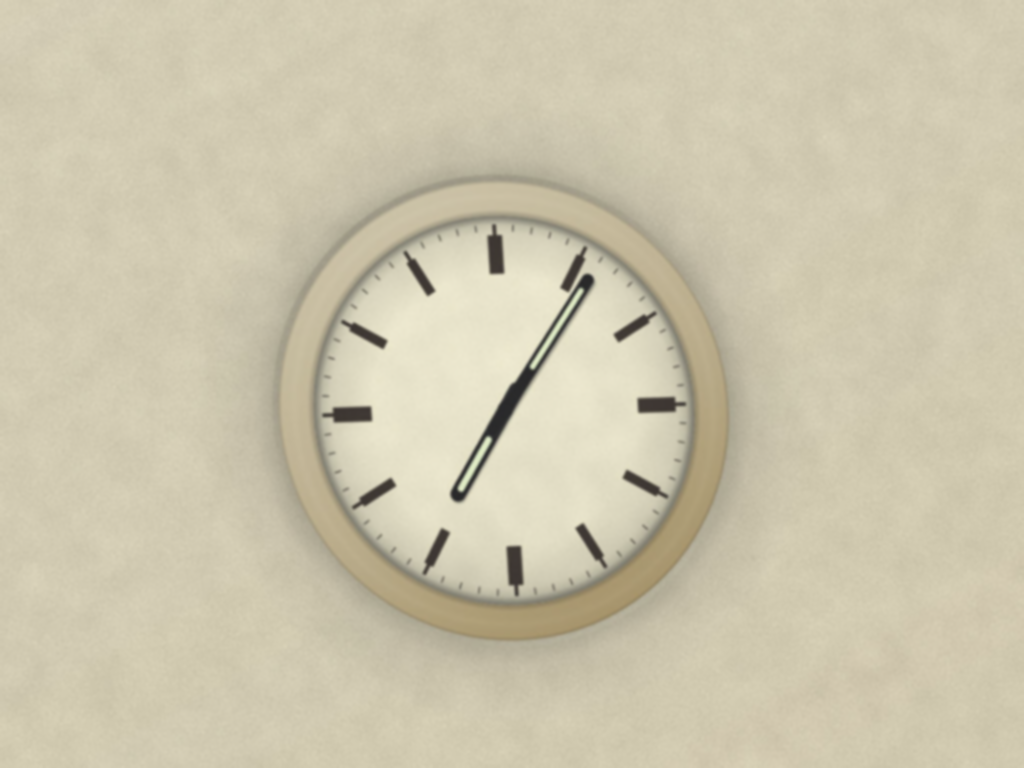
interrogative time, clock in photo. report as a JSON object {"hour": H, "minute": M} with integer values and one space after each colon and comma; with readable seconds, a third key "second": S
{"hour": 7, "minute": 6}
